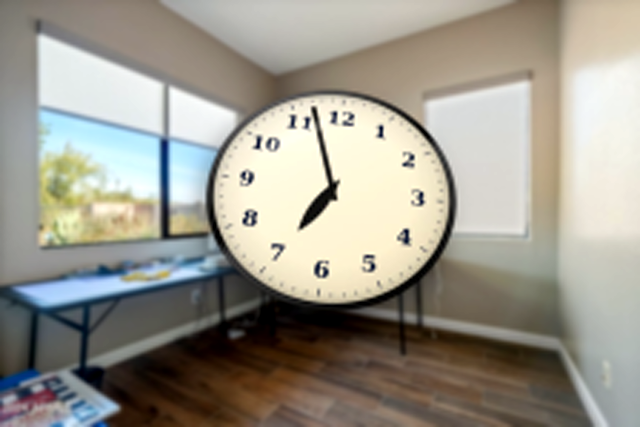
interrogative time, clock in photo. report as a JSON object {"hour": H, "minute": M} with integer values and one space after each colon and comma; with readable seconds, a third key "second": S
{"hour": 6, "minute": 57}
